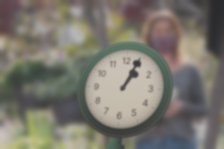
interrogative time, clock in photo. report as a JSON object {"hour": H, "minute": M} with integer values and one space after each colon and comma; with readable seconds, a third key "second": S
{"hour": 1, "minute": 4}
